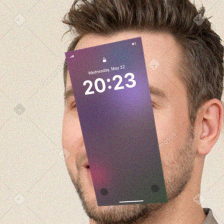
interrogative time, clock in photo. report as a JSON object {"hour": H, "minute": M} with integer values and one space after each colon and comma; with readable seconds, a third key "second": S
{"hour": 20, "minute": 23}
